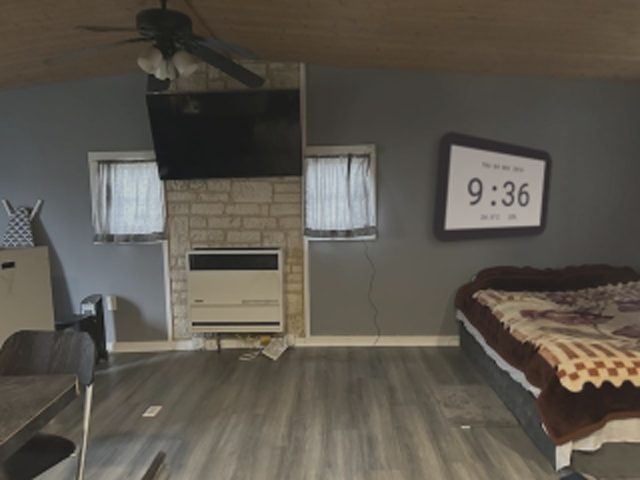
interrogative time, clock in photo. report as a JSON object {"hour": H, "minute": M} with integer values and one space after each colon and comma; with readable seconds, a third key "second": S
{"hour": 9, "minute": 36}
